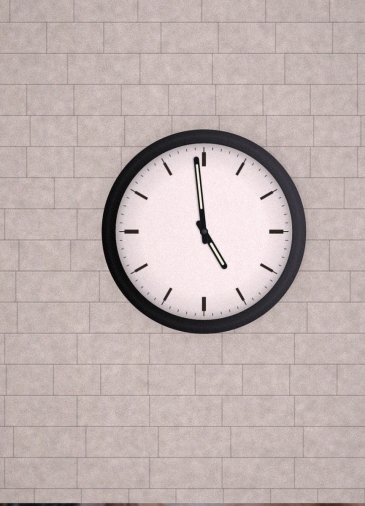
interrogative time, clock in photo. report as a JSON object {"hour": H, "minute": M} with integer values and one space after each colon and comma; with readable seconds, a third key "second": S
{"hour": 4, "minute": 59}
